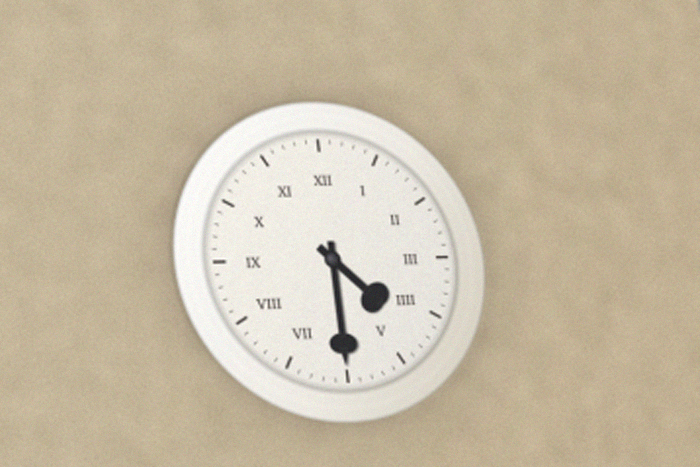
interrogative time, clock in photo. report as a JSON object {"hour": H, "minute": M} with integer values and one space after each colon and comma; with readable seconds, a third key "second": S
{"hour": 4, "minute": 30}
